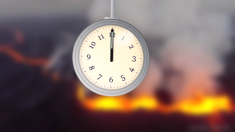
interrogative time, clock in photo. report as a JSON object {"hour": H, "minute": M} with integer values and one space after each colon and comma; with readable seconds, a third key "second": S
{"hour": 12, "minute": 0}
